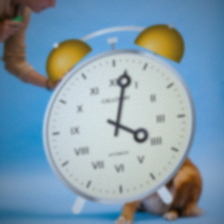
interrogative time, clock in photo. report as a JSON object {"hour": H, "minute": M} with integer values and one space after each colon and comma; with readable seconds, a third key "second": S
{"hour": 4, "minute": 2}
